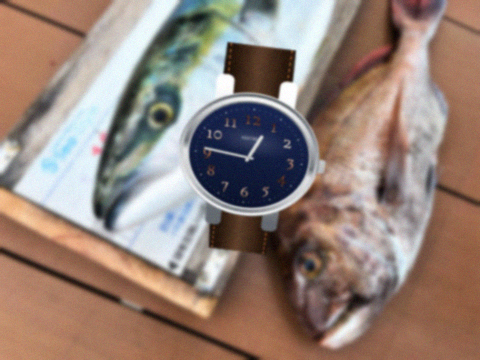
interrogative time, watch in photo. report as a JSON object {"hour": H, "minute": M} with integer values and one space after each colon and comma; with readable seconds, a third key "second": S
{"hour": 12, "minute": 46}
